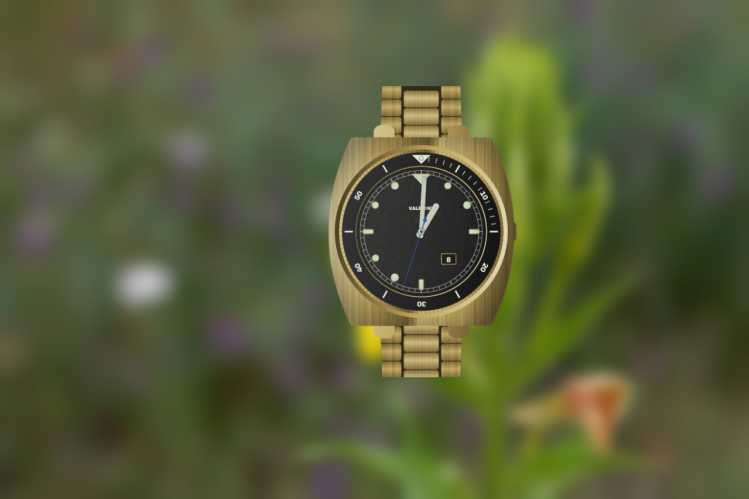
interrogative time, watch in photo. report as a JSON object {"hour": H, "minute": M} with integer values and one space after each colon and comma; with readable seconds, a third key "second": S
{"hour": 1, "minute": 0, "second": 33}
